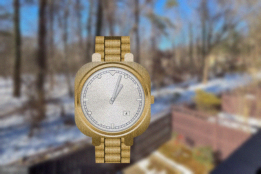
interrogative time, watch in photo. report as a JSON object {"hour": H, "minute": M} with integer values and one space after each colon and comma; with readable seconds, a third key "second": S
{"hour": 1, "minute": 3}
